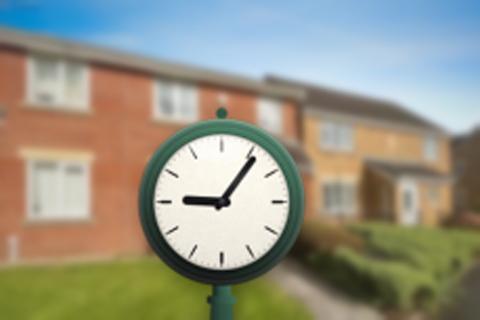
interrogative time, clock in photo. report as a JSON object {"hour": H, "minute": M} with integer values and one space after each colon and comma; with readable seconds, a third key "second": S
{"hour": 9, "minute": 6}
